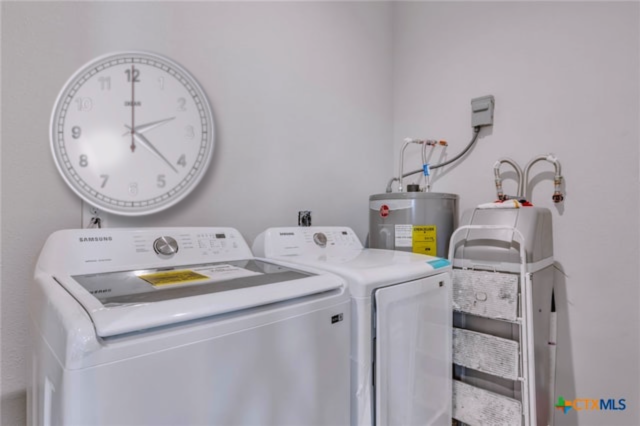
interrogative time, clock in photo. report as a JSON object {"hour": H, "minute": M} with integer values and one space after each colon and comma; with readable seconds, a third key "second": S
{"hour": 2, "minute": 22, "second": 0}
